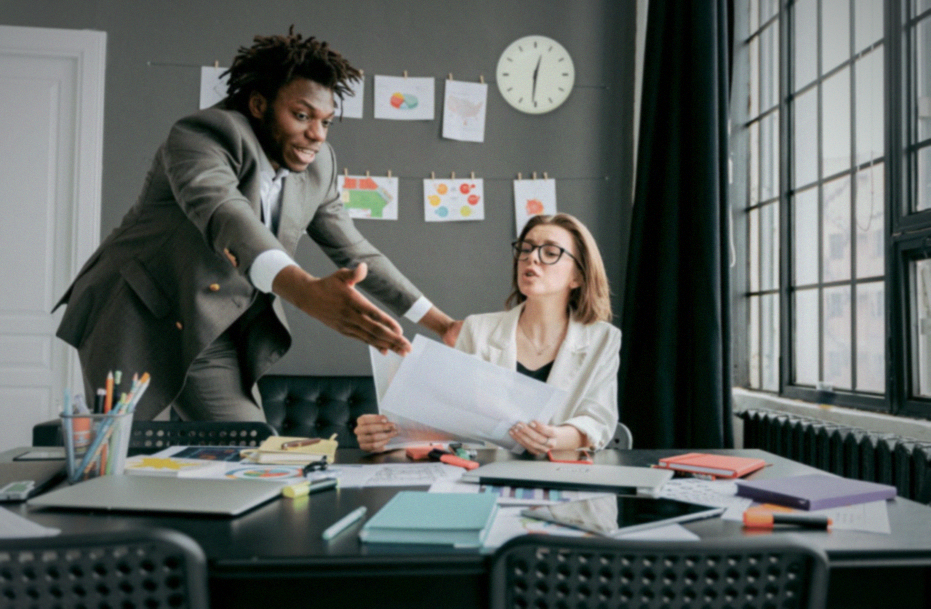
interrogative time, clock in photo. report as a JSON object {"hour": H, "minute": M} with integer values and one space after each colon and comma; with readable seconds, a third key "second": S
{"hour": 12, "minute": 31}
